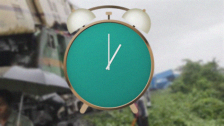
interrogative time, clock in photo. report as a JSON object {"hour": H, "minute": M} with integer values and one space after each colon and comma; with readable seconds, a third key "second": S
{"hour": 1, "minute": 0}
